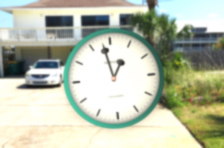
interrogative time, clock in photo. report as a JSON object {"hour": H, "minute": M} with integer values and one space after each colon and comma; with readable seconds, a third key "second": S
{"hour": 12, "minute": 58}
